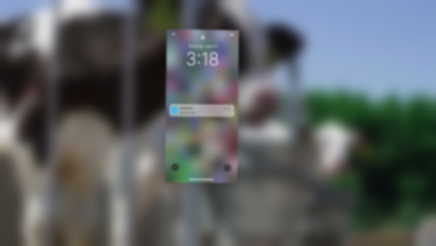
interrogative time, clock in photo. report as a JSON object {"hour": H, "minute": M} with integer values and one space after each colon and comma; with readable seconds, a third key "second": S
{"hour": 3, "minute": 18}
